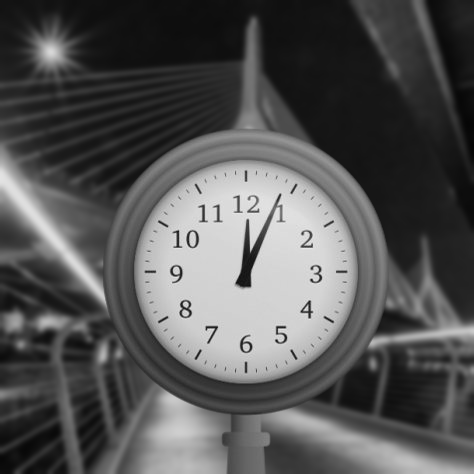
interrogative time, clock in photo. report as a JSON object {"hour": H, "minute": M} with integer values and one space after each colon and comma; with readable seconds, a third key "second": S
{"hour": 12, "minute": 4}
